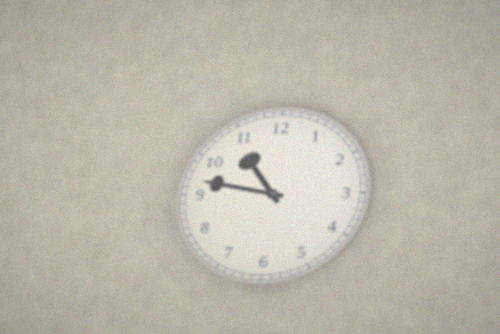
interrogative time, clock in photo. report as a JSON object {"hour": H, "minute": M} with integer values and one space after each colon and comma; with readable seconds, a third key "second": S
{"hour": 10, "minute": 47}
